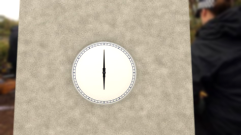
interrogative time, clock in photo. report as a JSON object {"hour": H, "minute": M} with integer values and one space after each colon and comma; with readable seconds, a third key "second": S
{"hour": 6, "minute": 0}
